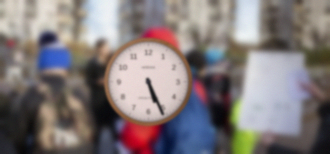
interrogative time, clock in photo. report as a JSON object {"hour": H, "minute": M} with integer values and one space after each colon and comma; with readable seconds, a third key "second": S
{"hour": 5, "minute": 26}
